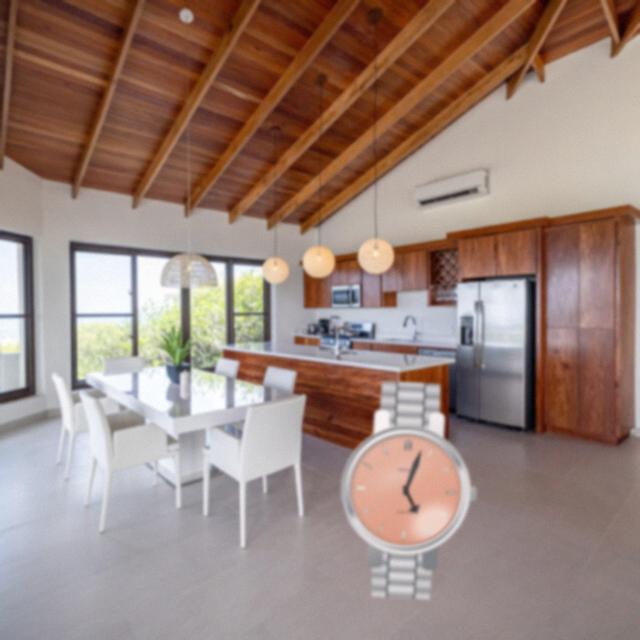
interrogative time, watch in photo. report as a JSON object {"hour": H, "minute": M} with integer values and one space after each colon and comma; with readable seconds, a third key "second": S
{"hour": 5, "minute": 3}
